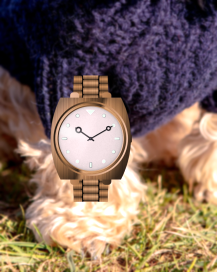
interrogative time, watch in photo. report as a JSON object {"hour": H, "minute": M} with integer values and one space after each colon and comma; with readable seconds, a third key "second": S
{"hour": 10, "minute": 10}
